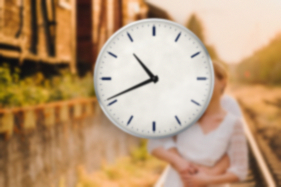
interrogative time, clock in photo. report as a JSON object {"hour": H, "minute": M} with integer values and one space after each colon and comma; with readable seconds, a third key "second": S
{"hour": 10, "minute": 41}
